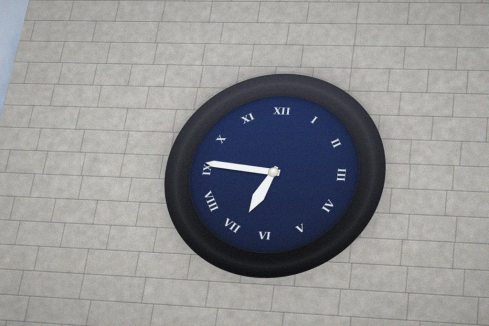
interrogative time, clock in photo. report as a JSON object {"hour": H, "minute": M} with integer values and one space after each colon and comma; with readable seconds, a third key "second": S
{"hour": 6, "minute": 46}
